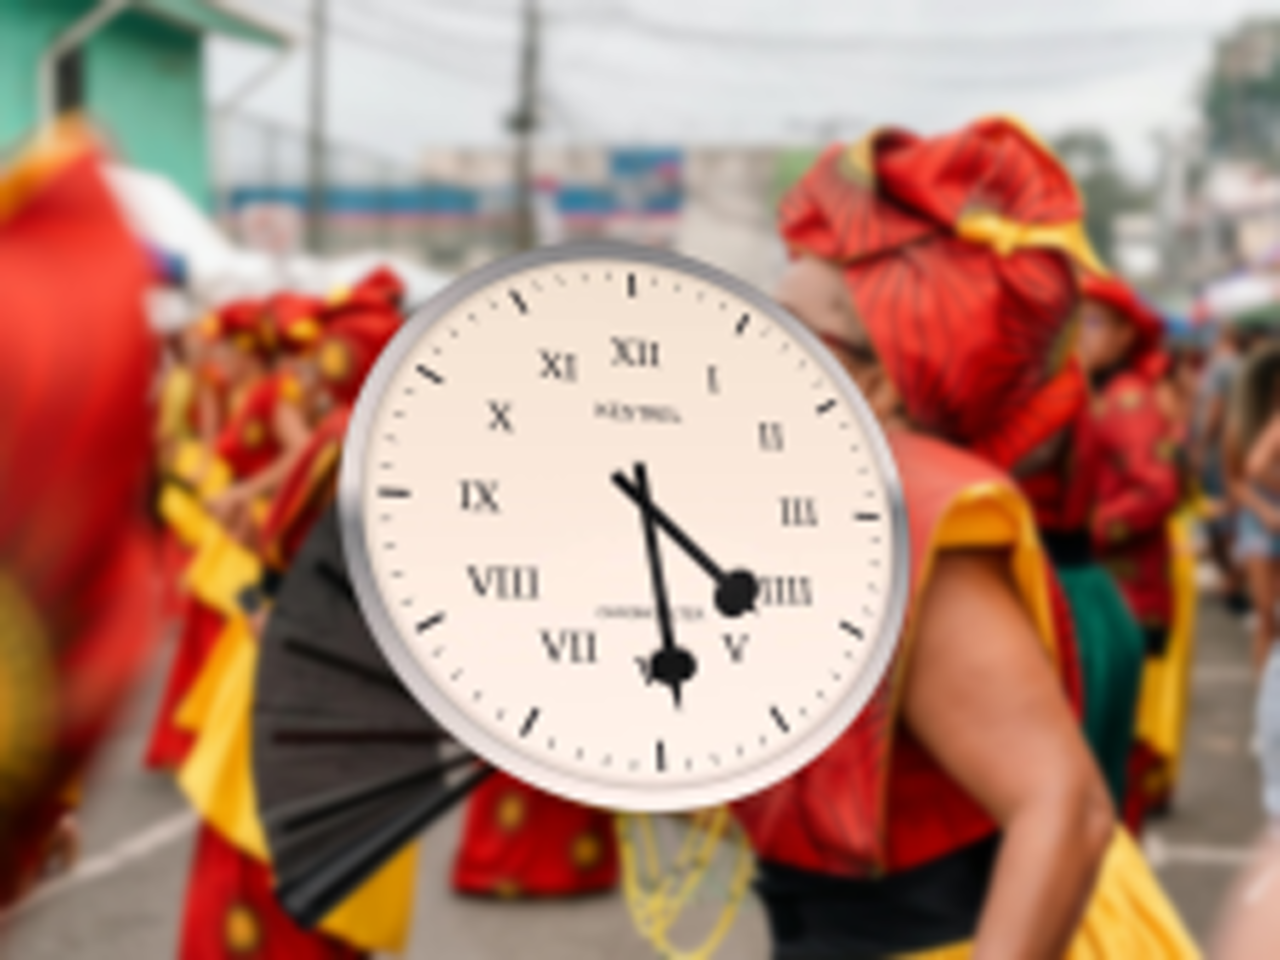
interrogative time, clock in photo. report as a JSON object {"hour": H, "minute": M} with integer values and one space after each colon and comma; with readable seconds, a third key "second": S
{"hour": 4, "minute": 29}
